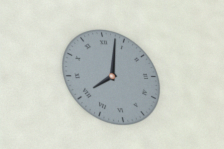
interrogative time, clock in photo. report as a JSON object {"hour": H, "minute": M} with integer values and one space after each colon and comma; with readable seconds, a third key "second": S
{"hour": 8, "minute": 3}
